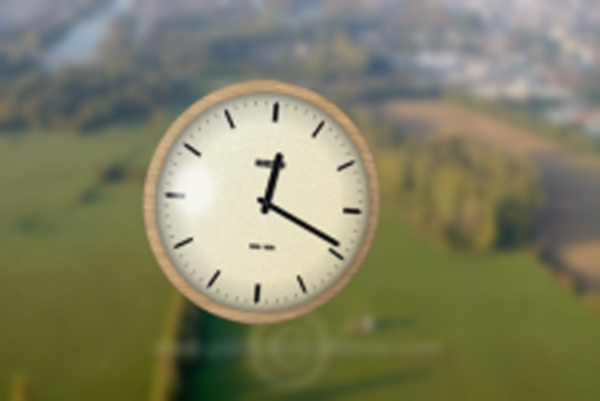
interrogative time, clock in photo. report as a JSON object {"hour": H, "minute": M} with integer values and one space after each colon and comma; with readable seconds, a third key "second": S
{"hour": 12, "minute": 19}
